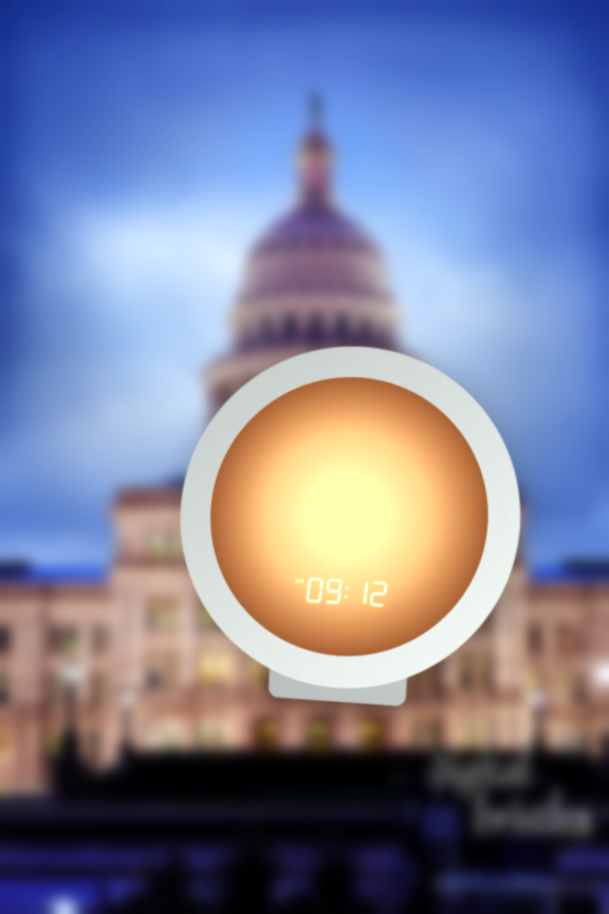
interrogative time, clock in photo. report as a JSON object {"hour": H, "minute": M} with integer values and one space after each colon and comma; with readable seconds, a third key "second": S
{"hour": 9, "minute": 12}
